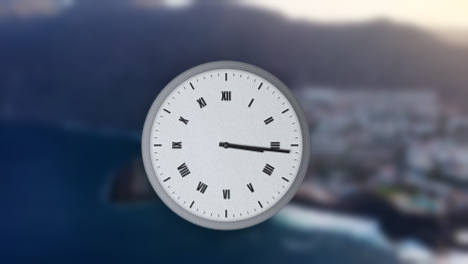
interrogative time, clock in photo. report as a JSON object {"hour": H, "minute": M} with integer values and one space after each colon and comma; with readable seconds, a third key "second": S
{"hour": 3, "minute": 16}
